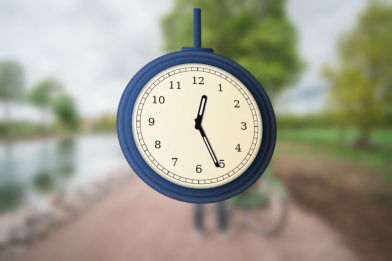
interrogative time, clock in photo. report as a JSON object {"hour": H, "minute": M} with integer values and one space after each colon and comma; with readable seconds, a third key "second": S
{"hour": 12, "minute": 26}
